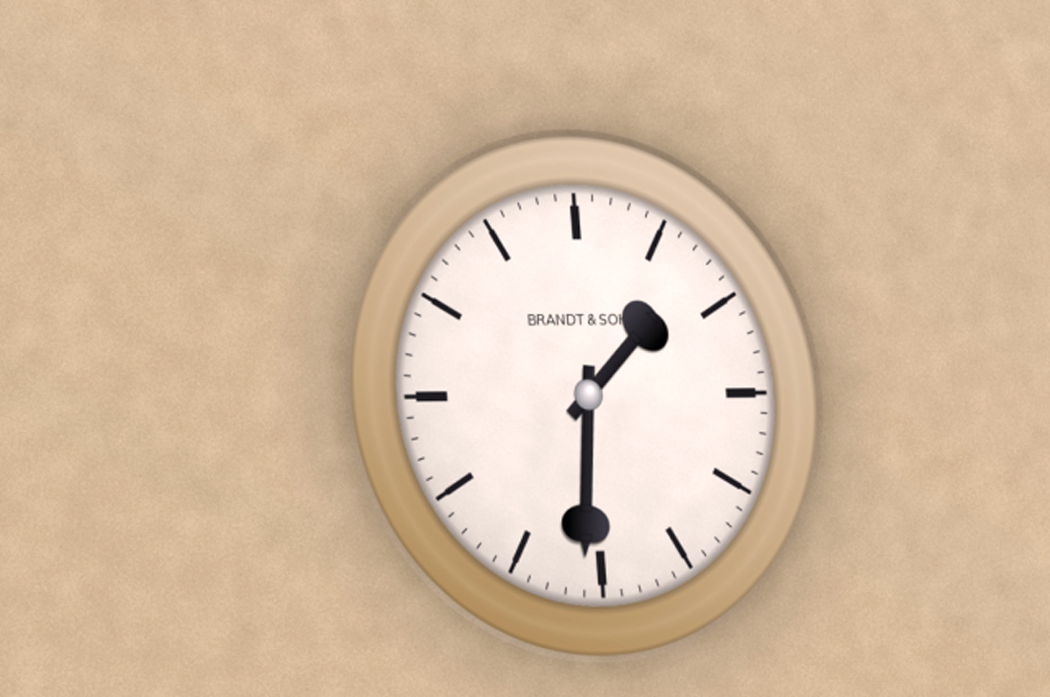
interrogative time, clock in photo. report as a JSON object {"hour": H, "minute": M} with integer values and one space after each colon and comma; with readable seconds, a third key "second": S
{"hour": 1, "minute": 31}
